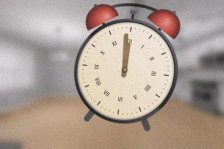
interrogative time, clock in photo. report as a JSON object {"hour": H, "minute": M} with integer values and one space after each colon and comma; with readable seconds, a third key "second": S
{"hour": 11, "minute": 59}
